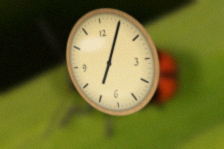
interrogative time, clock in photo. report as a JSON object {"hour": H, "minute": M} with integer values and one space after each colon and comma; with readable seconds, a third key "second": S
{"hour": 7, "minute": 5}
